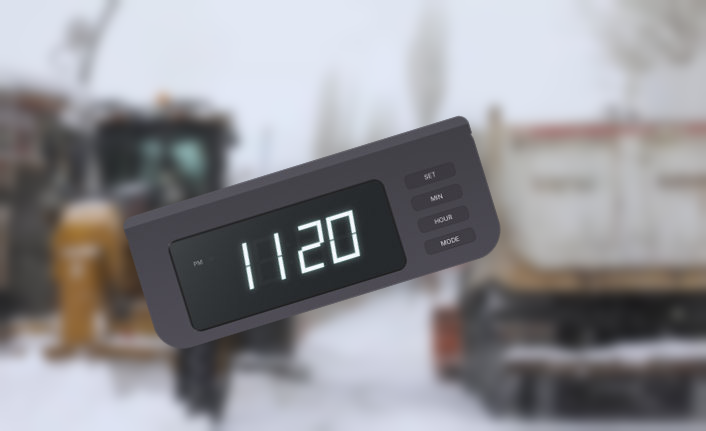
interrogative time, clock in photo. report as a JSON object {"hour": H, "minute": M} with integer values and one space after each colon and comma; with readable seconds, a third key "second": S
{"hour": 11, "minute": 20}
